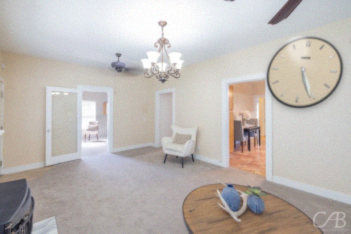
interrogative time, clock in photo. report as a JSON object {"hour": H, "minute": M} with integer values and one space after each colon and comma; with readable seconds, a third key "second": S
{"hour": 5, "minute": 26}
